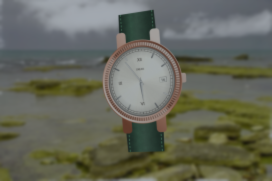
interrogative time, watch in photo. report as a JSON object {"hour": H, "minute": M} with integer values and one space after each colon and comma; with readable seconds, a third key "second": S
{"hour": 5, "minute": 54}
